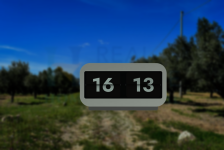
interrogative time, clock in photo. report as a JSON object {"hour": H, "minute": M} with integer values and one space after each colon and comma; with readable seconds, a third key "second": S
{"hour": 16, "minute": 13}
